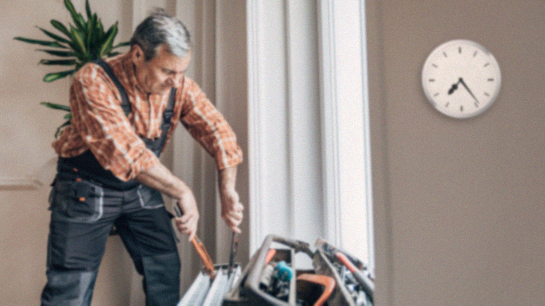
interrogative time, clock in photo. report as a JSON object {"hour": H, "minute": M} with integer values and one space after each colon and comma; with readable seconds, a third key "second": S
{"hour": 7, "minute": 24}
